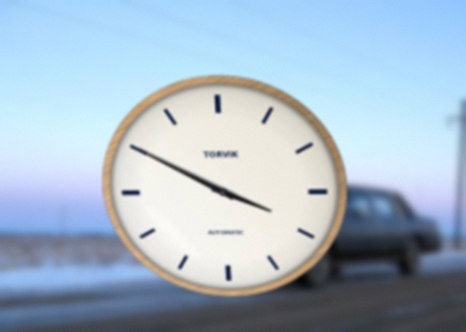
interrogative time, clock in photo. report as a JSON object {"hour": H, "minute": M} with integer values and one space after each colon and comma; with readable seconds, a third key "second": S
{"hour": 3, "minute": 50}
